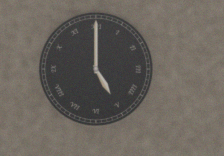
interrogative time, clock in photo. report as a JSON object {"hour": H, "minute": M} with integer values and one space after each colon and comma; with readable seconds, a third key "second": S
{"hour": 5, "minute": 0}
